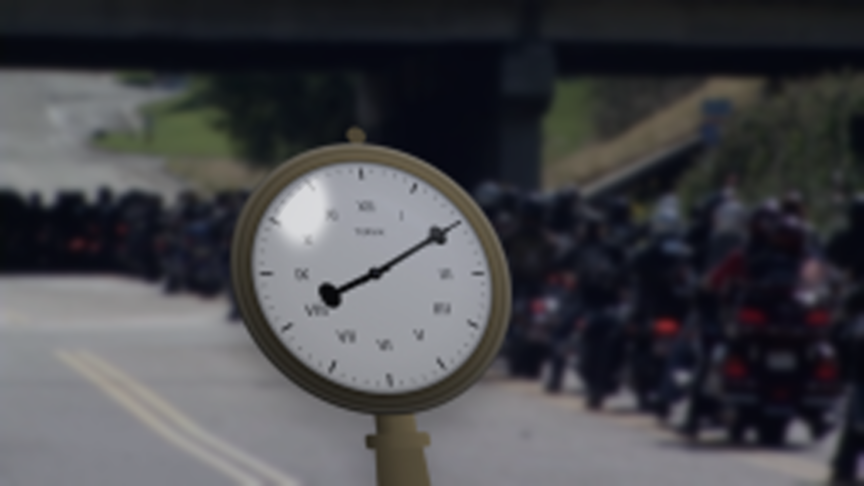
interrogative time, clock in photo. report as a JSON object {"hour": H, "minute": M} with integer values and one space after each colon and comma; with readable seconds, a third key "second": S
{"hour": 8, "minute": 10}
